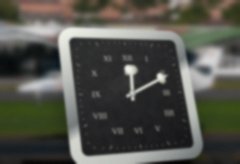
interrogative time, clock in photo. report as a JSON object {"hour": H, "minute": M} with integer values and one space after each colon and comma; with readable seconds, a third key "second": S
{"hour": 12, "minute": 11}
